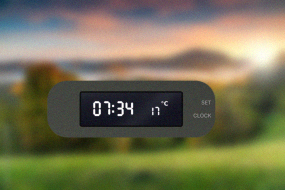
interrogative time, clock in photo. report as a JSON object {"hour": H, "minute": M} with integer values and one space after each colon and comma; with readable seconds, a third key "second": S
{"hour": 7, "minute": 34}
